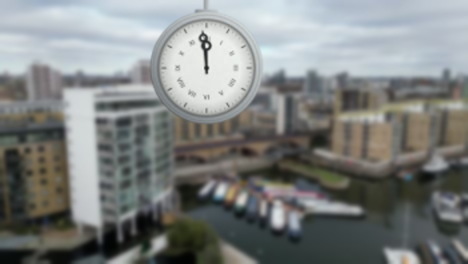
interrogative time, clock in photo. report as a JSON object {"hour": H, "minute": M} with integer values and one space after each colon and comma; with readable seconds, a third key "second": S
{"hour": 11, "minute": 59}
